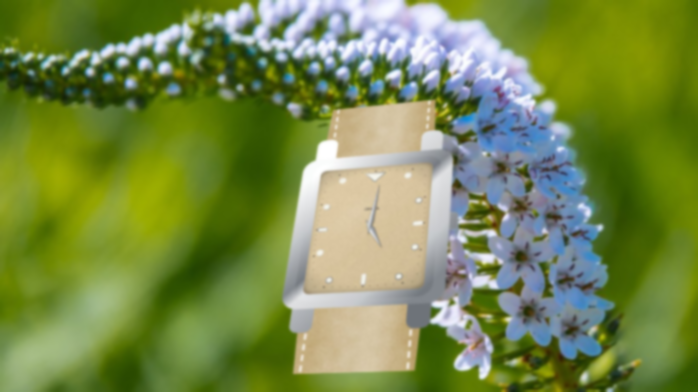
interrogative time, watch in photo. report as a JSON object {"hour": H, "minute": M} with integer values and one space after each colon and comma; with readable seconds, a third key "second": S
{"hour": 5, "minute": 1}
